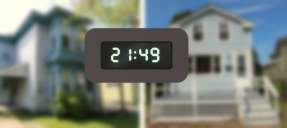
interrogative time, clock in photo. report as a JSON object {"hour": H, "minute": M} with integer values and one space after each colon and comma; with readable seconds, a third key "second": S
{"hour": 21, "minute": 49}
